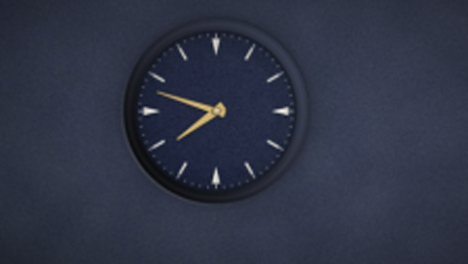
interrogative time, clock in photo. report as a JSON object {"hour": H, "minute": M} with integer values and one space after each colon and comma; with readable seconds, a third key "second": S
{"hour": 7, "minute": 48}
